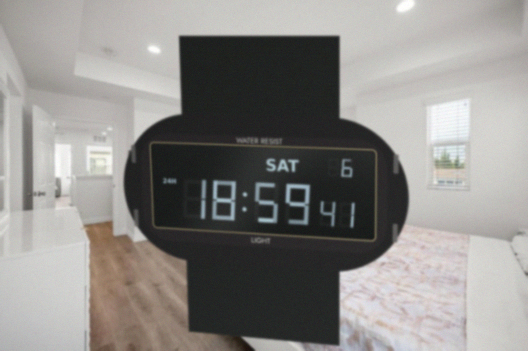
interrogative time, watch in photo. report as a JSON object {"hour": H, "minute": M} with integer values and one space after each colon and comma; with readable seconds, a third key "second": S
{"hour": 18, "minute": 59, "second": 41}
